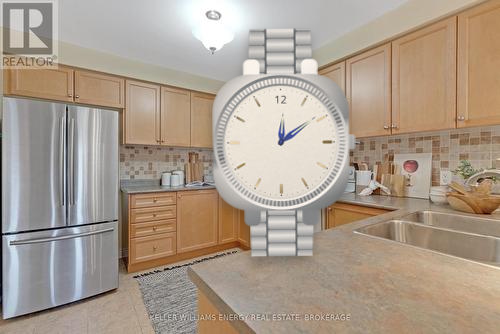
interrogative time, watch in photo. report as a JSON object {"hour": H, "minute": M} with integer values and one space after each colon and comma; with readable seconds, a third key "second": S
{"hour": 12, "minute": 9}
